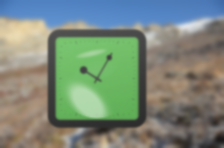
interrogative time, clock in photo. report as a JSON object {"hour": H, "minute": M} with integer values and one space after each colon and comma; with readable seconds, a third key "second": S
{"hour": 10, "minute": 5}
